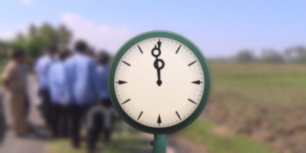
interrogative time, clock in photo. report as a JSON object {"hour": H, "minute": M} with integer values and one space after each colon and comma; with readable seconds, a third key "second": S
{"hour": 11, "minute": 59}
